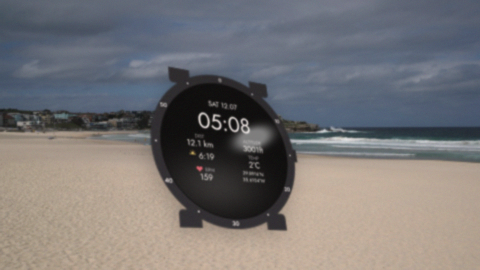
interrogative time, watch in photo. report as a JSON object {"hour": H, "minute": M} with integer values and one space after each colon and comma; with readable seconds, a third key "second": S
{"hour": 5, "minute": 8}
